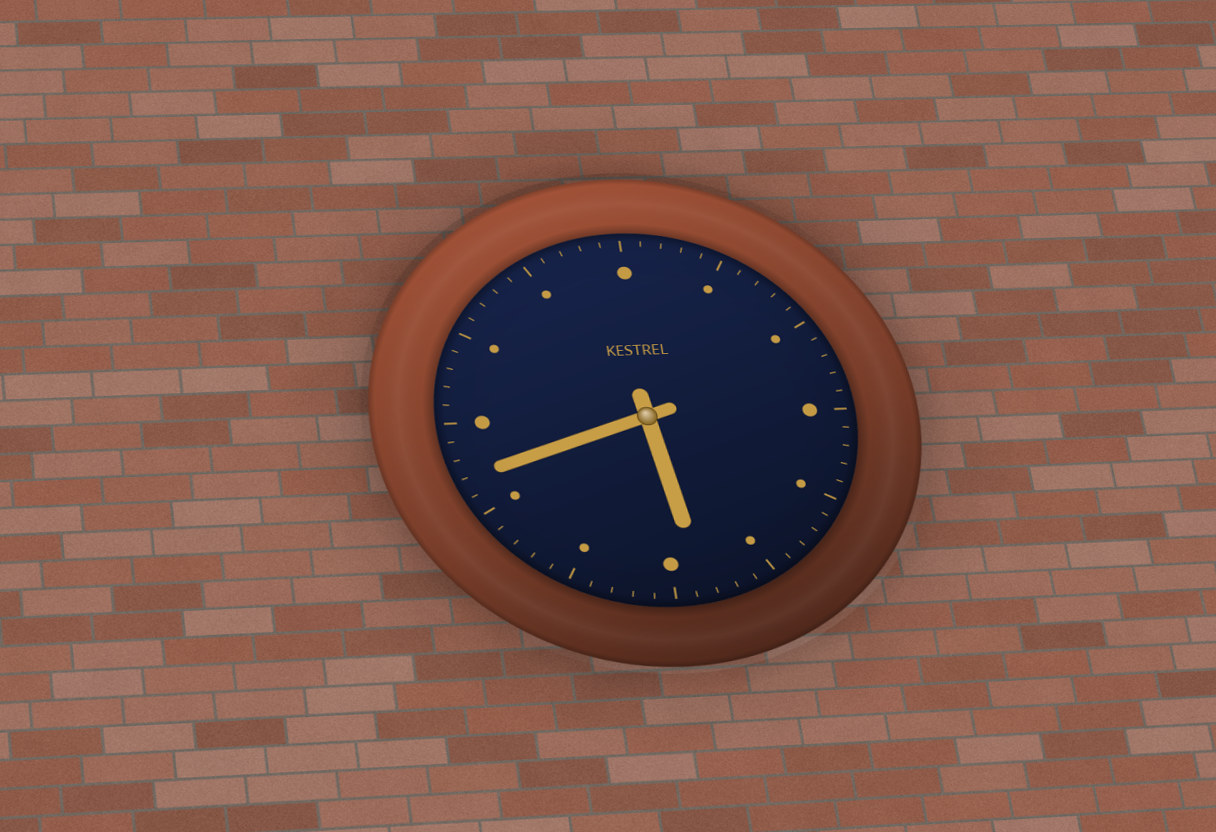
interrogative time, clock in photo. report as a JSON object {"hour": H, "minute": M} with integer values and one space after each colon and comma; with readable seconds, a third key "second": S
{"hour": 5, "minute": 42}
